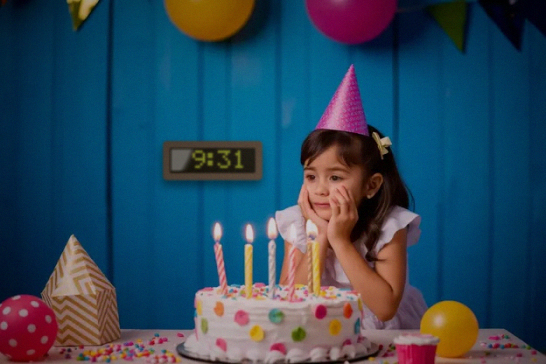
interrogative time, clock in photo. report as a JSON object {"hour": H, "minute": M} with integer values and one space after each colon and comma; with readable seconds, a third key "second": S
{"hour": 9, "minute": 31}
